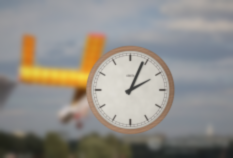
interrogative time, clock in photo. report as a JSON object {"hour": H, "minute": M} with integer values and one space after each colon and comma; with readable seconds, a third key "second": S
{"hour": 2, "minute": 4}
